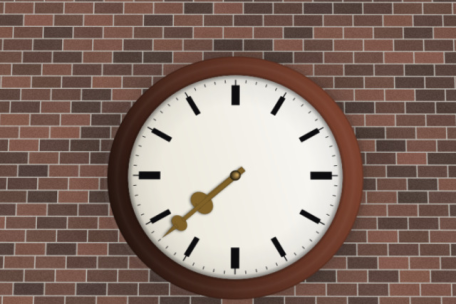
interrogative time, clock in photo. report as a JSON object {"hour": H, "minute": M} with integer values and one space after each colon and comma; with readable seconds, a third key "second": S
{"hour": 7, "minute": 38}
